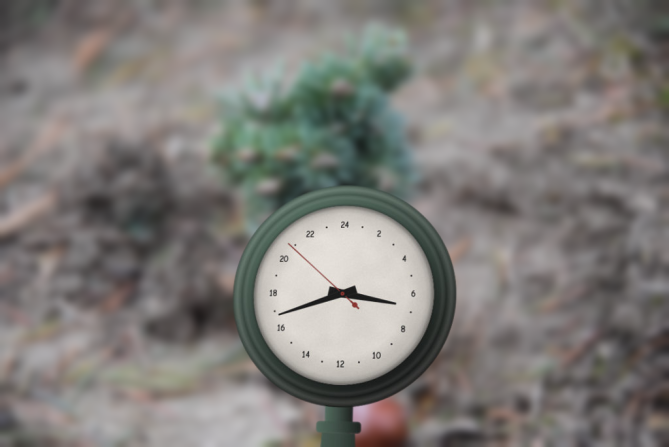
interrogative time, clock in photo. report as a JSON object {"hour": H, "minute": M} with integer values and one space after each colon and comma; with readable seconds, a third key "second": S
{"hour": 6, "minute": 41, "second": 52}
